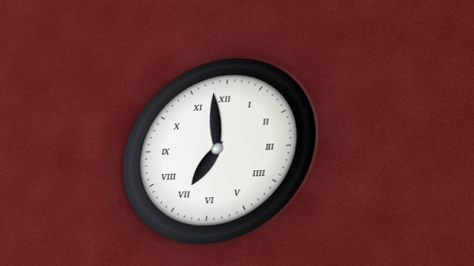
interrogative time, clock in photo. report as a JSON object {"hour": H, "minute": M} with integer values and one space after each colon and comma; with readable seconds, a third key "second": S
{"hour": 6, "minute": 58}
